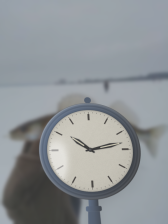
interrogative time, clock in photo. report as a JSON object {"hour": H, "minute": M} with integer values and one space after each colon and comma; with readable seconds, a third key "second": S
{"hour": 10, "minute": 13}
